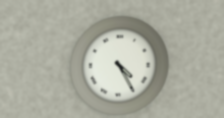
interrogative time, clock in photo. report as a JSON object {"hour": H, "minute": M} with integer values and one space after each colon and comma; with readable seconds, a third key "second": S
{"hour": 4, "minute": 25}
